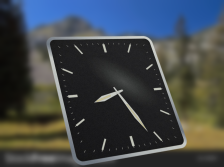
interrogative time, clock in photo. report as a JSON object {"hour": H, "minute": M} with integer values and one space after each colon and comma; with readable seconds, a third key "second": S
{"hour": 8, "minute": 26}
